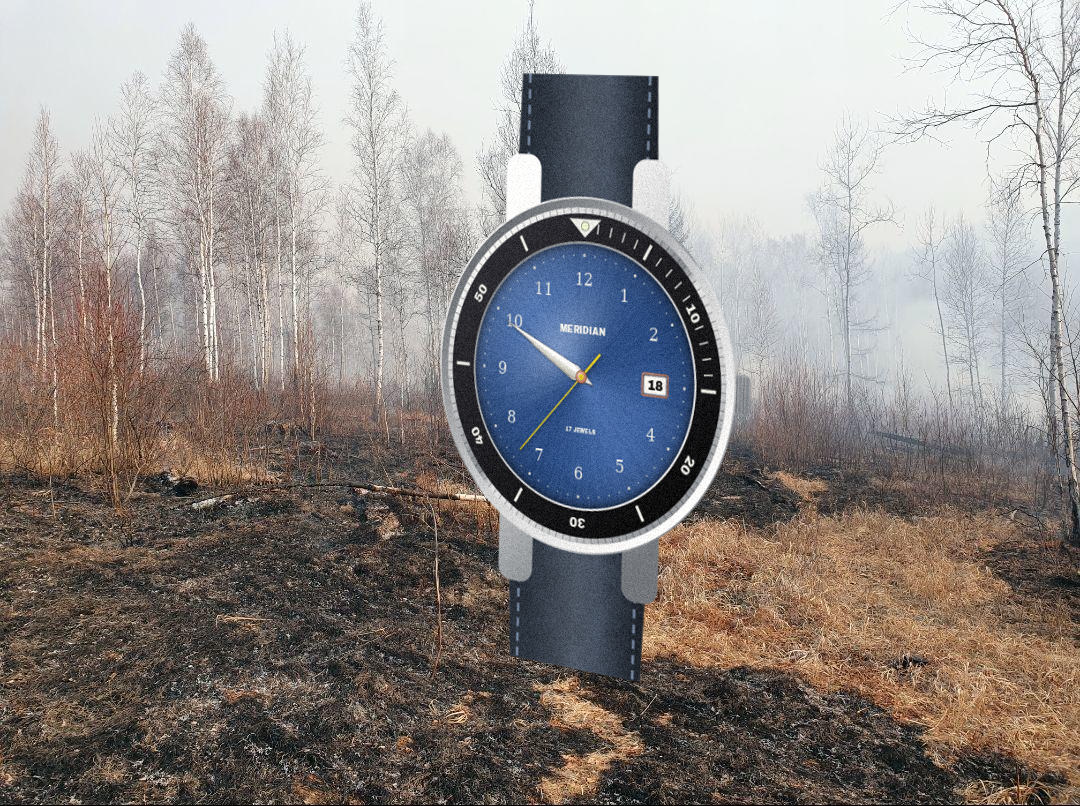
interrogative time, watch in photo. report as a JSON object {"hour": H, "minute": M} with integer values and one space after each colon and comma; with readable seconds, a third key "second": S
{"hour": 9, "minute": 49, "second": 37}
